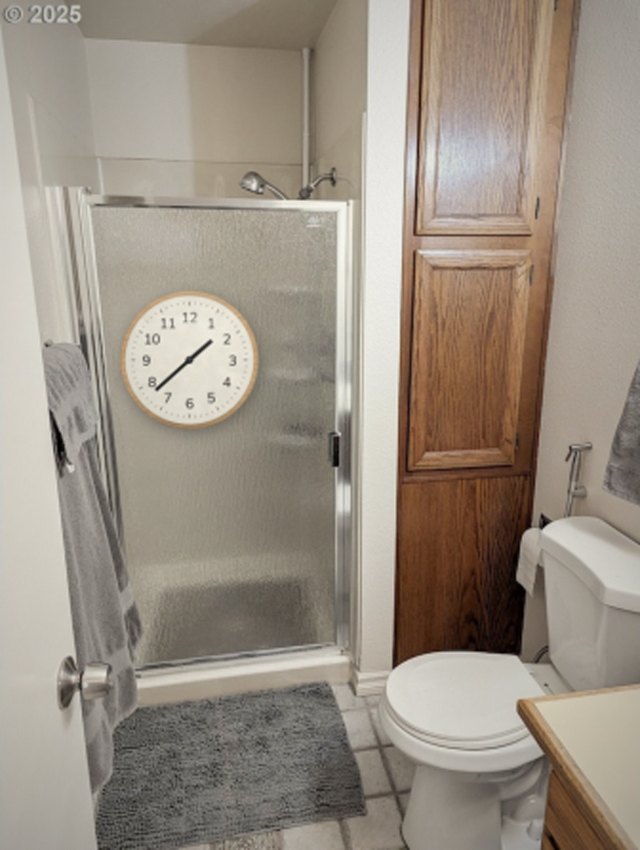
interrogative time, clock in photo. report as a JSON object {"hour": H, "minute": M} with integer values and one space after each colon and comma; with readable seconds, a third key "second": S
{"hour": 1, "minute": 38}
